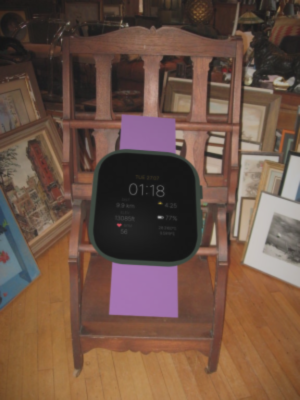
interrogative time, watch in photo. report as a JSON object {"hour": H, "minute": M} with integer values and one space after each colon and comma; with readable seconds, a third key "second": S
{"hour": 1, "minute": 18}
